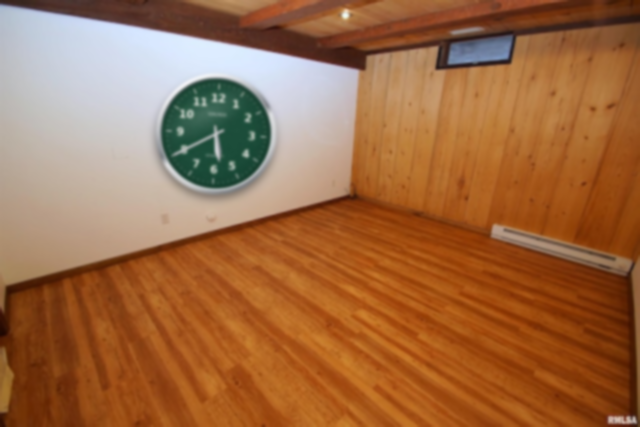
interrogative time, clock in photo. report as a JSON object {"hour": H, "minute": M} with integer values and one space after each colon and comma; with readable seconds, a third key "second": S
{"hour": 5, "minute": 40}
